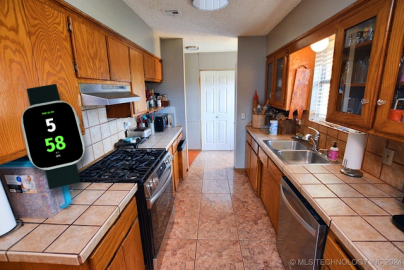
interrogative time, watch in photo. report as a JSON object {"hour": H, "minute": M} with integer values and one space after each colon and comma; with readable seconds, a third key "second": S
{"hour": 5, "minute": 58}
